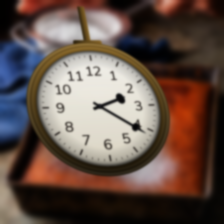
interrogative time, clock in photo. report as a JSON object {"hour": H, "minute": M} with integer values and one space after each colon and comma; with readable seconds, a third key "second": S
{"hour": 2, "minute": 21}
